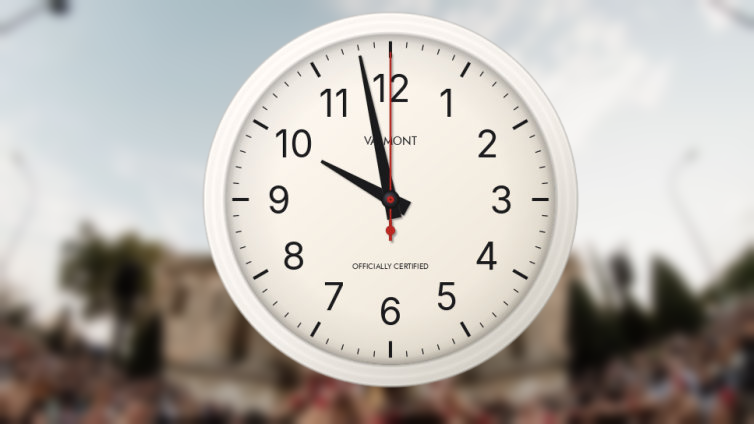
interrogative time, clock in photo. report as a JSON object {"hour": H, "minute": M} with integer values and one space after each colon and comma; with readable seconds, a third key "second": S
{"hour": 9, "minute": 58, "second": 0}
